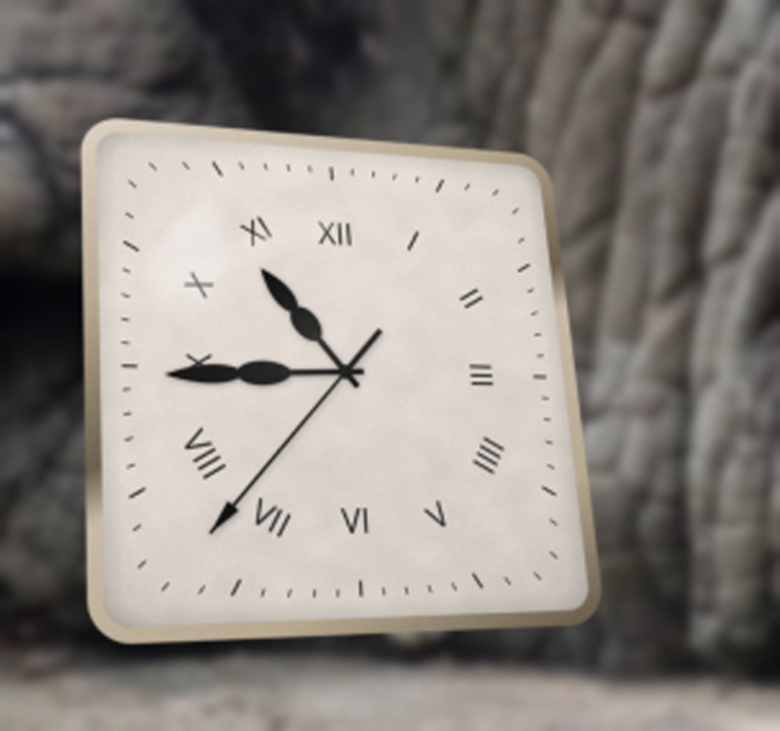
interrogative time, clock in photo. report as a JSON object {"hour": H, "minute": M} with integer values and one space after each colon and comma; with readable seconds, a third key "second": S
{"hour": 10, "minute": 44, "second": 37}
